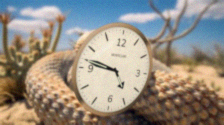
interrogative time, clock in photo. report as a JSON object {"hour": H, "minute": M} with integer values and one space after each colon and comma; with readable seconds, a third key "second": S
{"hour": 4, "minute": 47}
